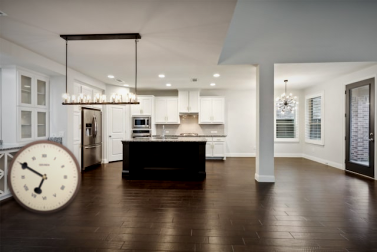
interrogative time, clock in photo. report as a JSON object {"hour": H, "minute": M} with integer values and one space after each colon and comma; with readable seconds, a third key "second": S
{"hour": 6, "minute": 50}
